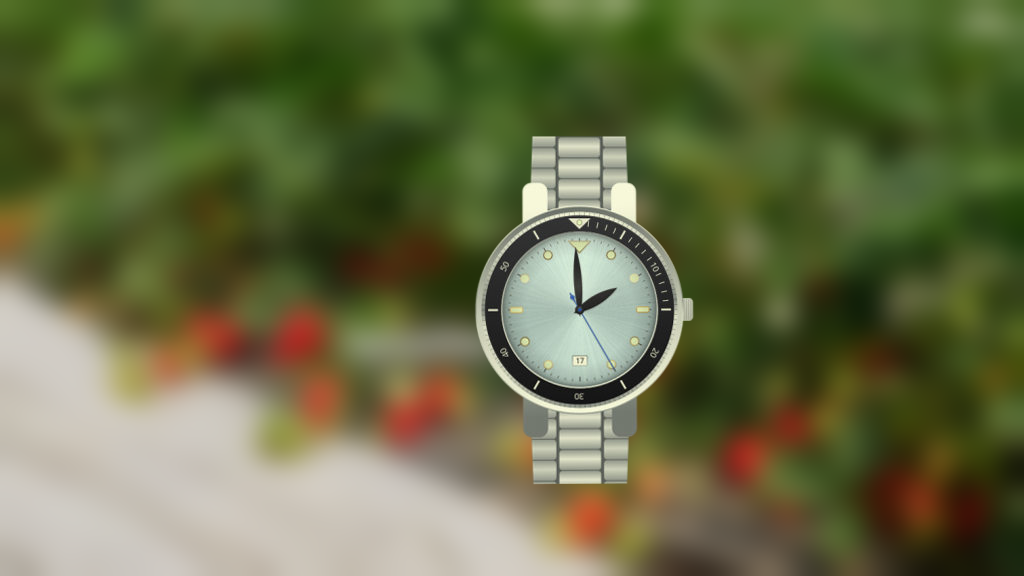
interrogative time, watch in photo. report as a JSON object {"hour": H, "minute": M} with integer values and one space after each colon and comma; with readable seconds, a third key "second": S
{"hour": 1, "minute": 59, "second": 25}
